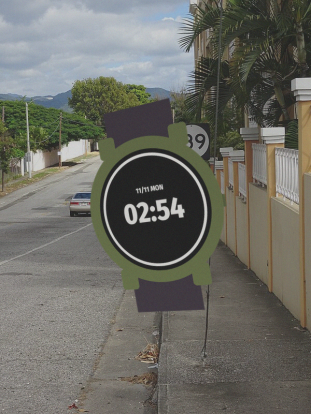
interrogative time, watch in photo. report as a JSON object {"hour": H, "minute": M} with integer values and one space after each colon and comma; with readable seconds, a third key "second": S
{"hour": 2, "minute": 54}
